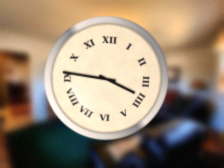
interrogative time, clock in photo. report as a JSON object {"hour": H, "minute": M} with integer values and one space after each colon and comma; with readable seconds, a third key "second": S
{"hour": 3, "minute": 46}
